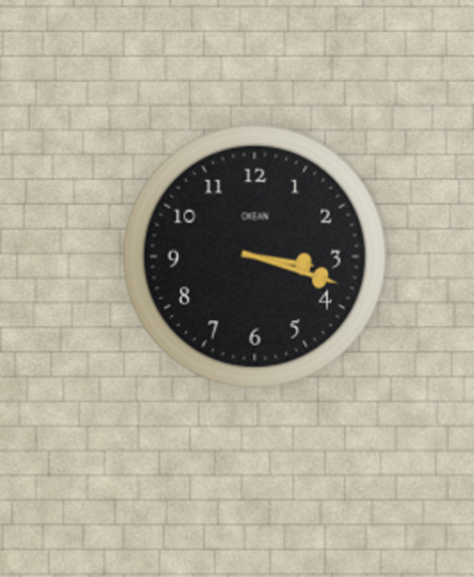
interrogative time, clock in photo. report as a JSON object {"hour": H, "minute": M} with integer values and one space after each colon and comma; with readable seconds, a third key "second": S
{"hour": 3, "minute": 18}
